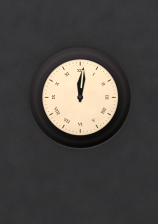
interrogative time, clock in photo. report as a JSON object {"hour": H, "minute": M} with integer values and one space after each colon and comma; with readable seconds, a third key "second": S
{"hour": 12, "minute": 1}
